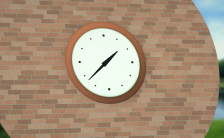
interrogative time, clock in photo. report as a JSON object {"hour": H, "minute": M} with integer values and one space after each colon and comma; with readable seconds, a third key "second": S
{"hour": 1, "minute": 38}
